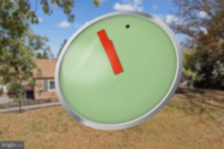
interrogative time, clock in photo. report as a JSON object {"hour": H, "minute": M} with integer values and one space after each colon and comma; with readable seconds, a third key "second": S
{"hour": 10, "minute": 54}
